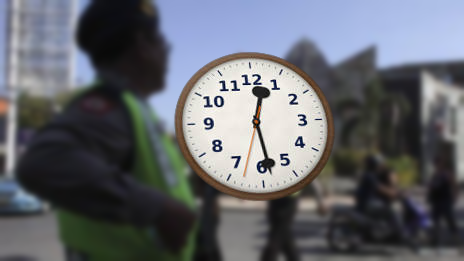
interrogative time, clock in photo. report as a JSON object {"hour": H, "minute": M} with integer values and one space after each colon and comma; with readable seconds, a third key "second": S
{"hour": 12, "minute": 28, "second": 33}
